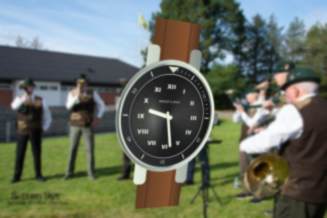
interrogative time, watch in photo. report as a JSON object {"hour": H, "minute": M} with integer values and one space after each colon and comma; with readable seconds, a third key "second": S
{"hour": 9, "minute": 28}
